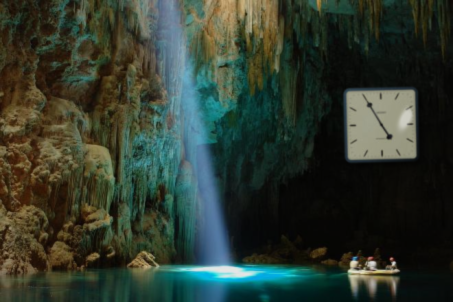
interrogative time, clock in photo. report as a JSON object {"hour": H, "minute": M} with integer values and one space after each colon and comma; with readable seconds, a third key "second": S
{"hour": 4, "minute": 55}
